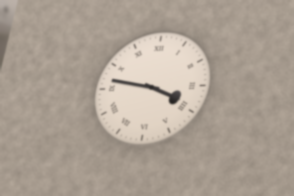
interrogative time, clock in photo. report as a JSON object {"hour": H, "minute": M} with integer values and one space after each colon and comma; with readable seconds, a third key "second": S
{"hour": 3, "minute": 47}
